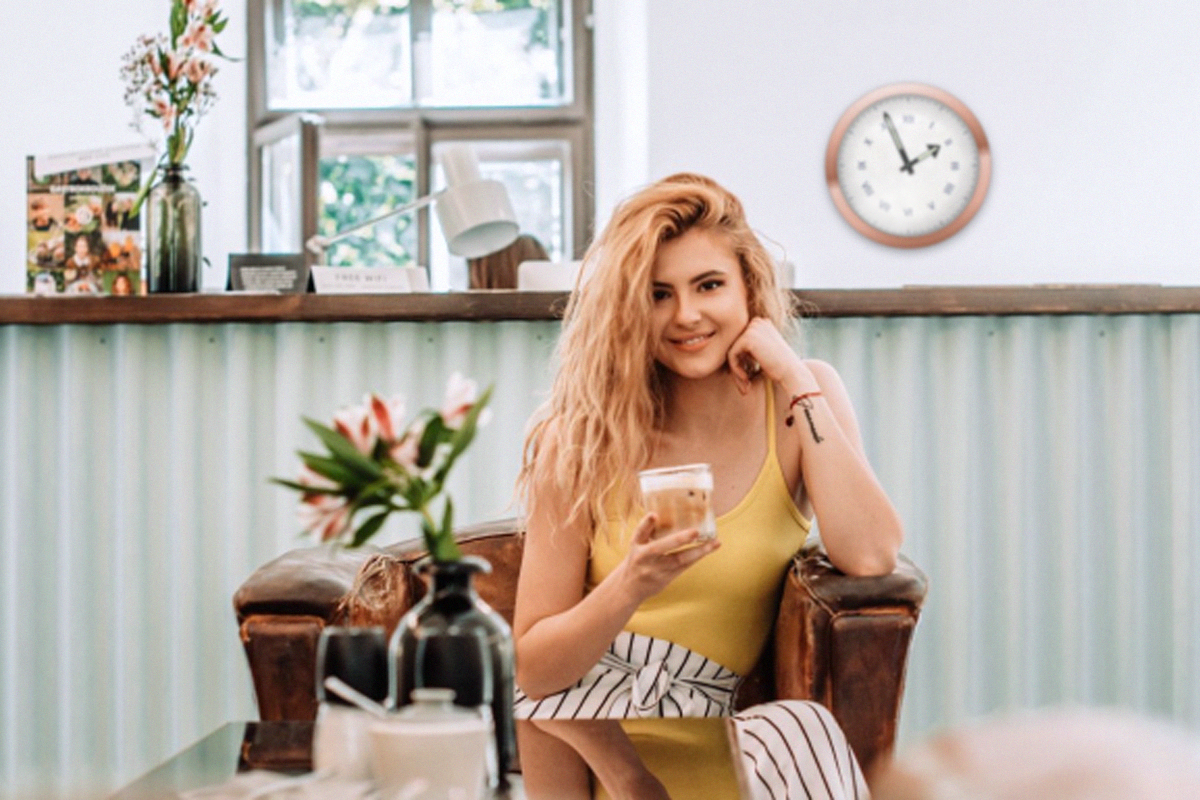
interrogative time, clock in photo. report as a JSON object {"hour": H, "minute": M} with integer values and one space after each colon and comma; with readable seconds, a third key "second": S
{"hour": 1, "minute": 56}
